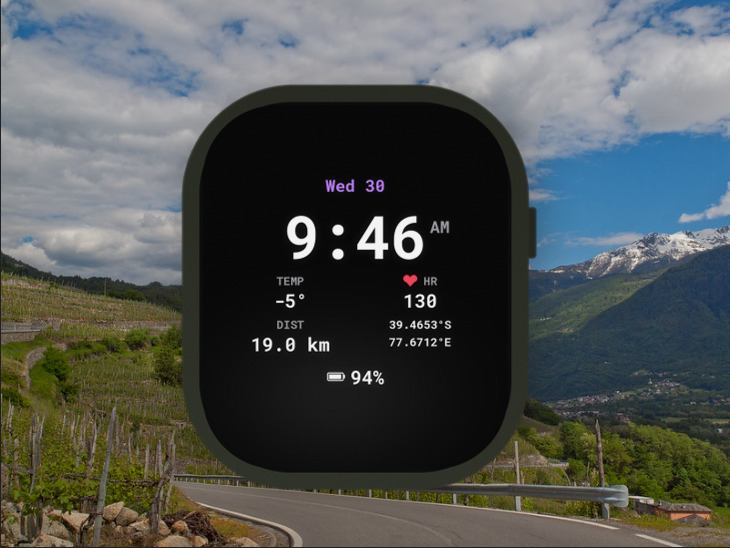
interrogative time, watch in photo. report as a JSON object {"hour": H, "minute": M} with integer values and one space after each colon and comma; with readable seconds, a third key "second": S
{"hour": 9, "minute": 46}
